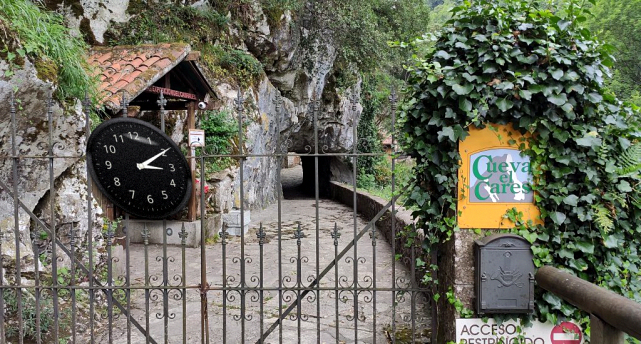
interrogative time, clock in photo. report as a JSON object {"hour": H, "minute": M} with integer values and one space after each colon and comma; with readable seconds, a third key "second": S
{"hour": 3, "minute": 10}
